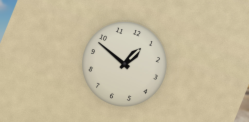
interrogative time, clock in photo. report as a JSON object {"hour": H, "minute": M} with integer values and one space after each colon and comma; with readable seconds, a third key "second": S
{"hour": 12, "minute": 48}
